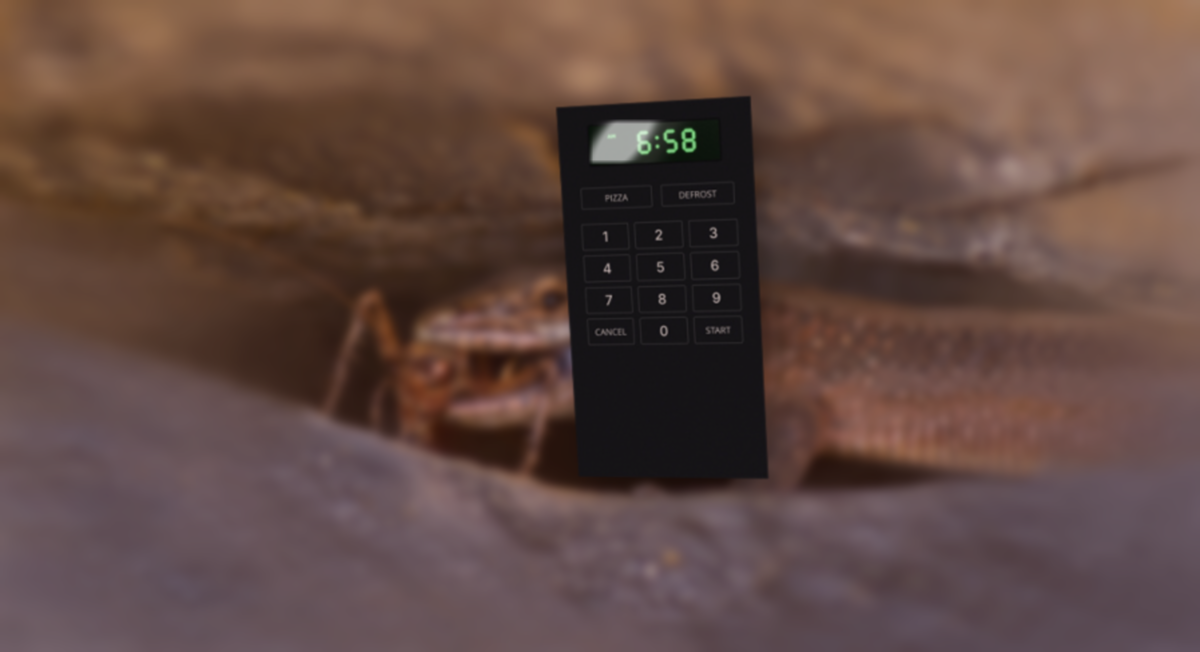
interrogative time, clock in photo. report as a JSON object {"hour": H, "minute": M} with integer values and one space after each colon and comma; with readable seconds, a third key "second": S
{"hour": 6, "minute": 58}
